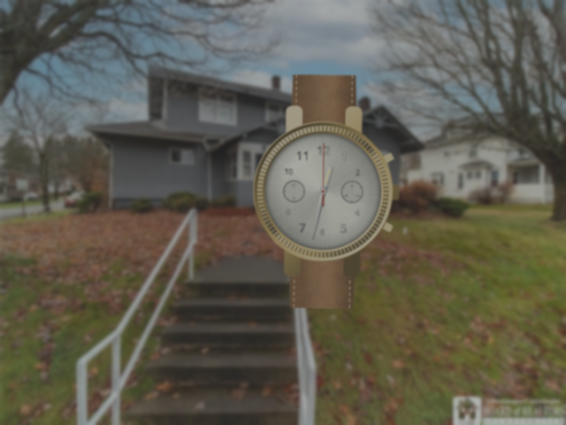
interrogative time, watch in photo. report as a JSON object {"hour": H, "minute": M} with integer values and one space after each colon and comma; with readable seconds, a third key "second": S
{"hour": 12, "minute": 32}
